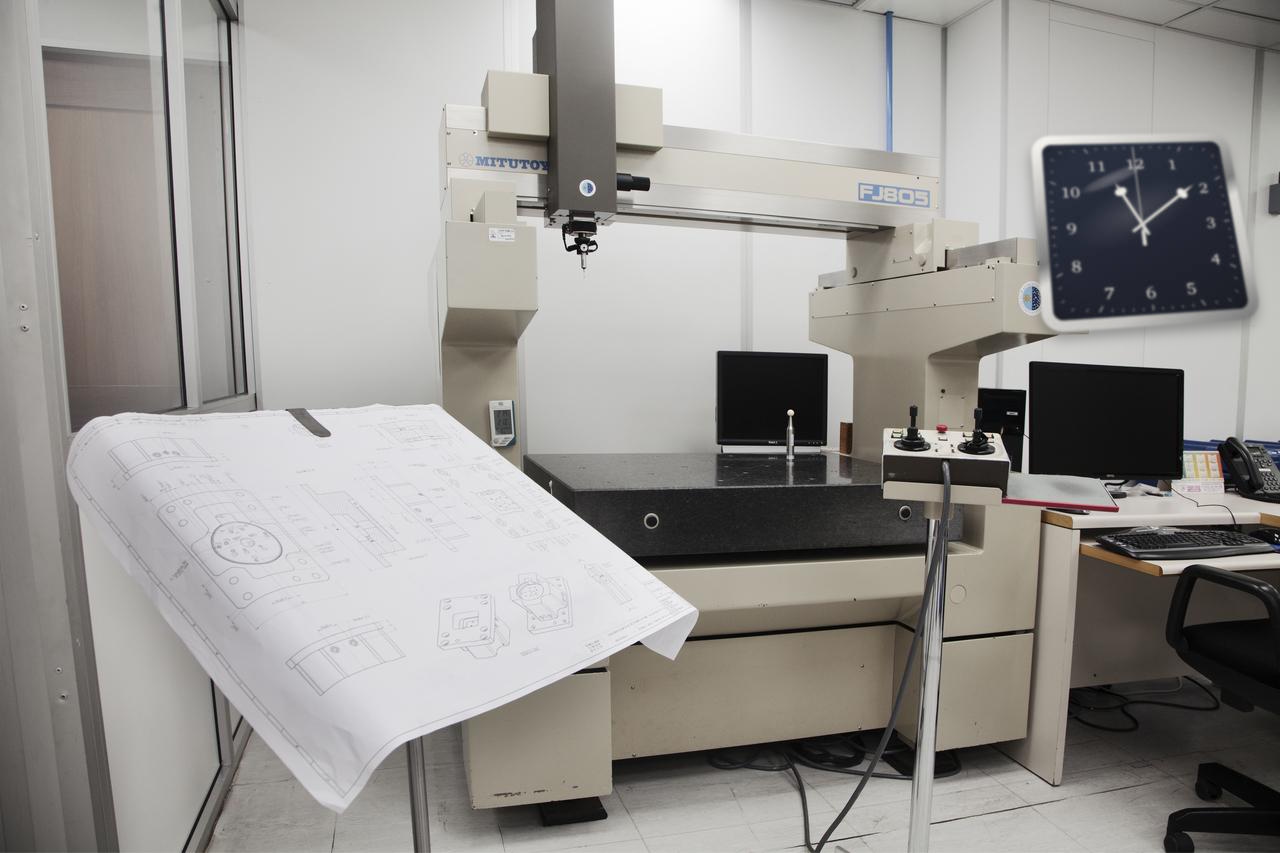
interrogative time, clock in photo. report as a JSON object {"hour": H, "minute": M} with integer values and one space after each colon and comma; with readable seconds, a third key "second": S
{"hour": 11, "minute": 9, "second": 0}
